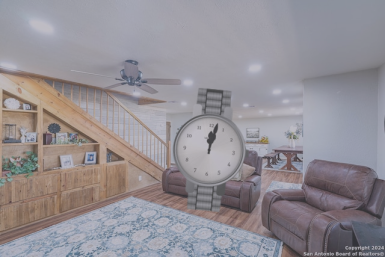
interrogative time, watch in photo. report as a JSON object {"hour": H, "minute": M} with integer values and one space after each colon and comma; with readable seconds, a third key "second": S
{"hour": 12, "minute": 2}
